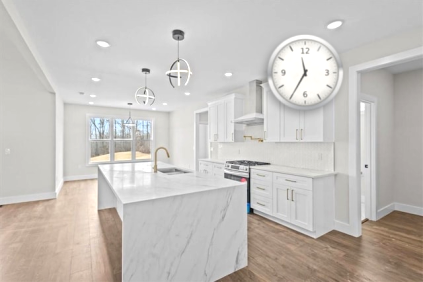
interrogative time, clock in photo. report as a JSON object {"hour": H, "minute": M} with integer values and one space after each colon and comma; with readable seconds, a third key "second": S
{"hour": 11, "minute": 35}
